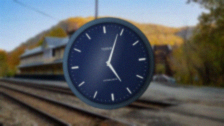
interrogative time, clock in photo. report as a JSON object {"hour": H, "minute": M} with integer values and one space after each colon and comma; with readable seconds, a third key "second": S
{"hour": 5, "minute": 4}
